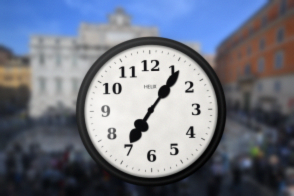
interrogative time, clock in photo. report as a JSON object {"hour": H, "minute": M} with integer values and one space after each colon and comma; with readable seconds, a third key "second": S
{"hour": 7, "minute": 6}
